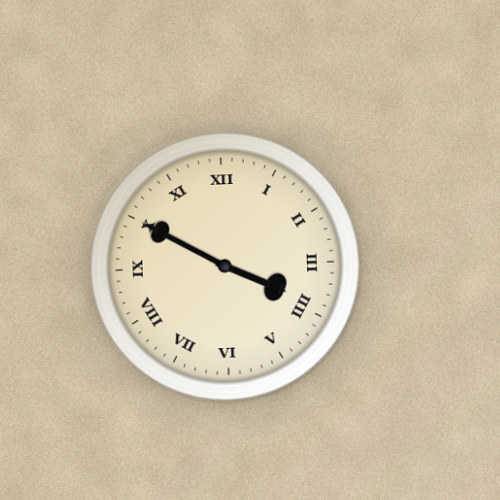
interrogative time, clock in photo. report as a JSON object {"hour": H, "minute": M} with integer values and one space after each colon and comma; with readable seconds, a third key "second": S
{"hour": 3, "minute": 50}
